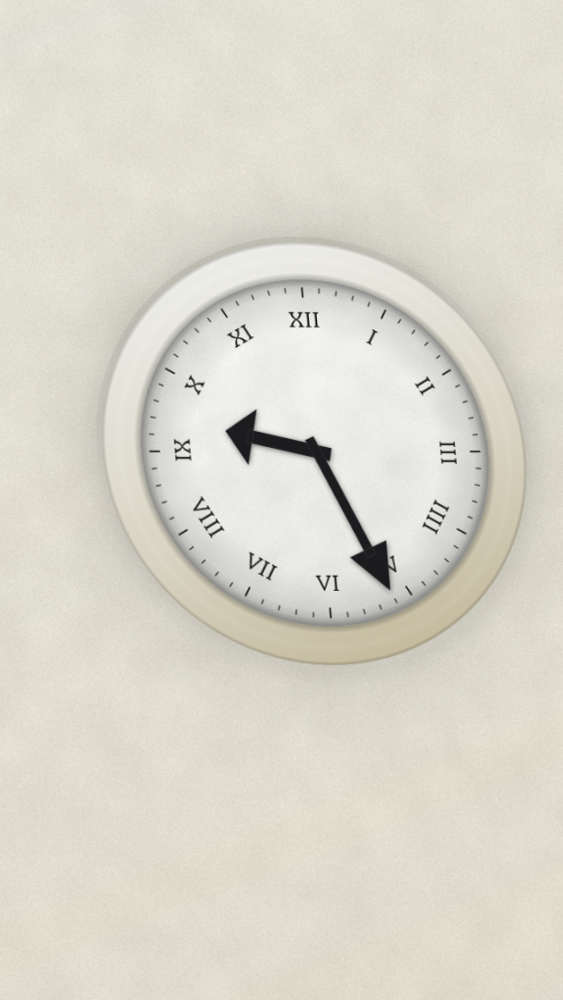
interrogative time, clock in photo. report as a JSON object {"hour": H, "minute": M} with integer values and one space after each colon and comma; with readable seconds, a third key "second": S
{"hour": 9, "minute": 26}
